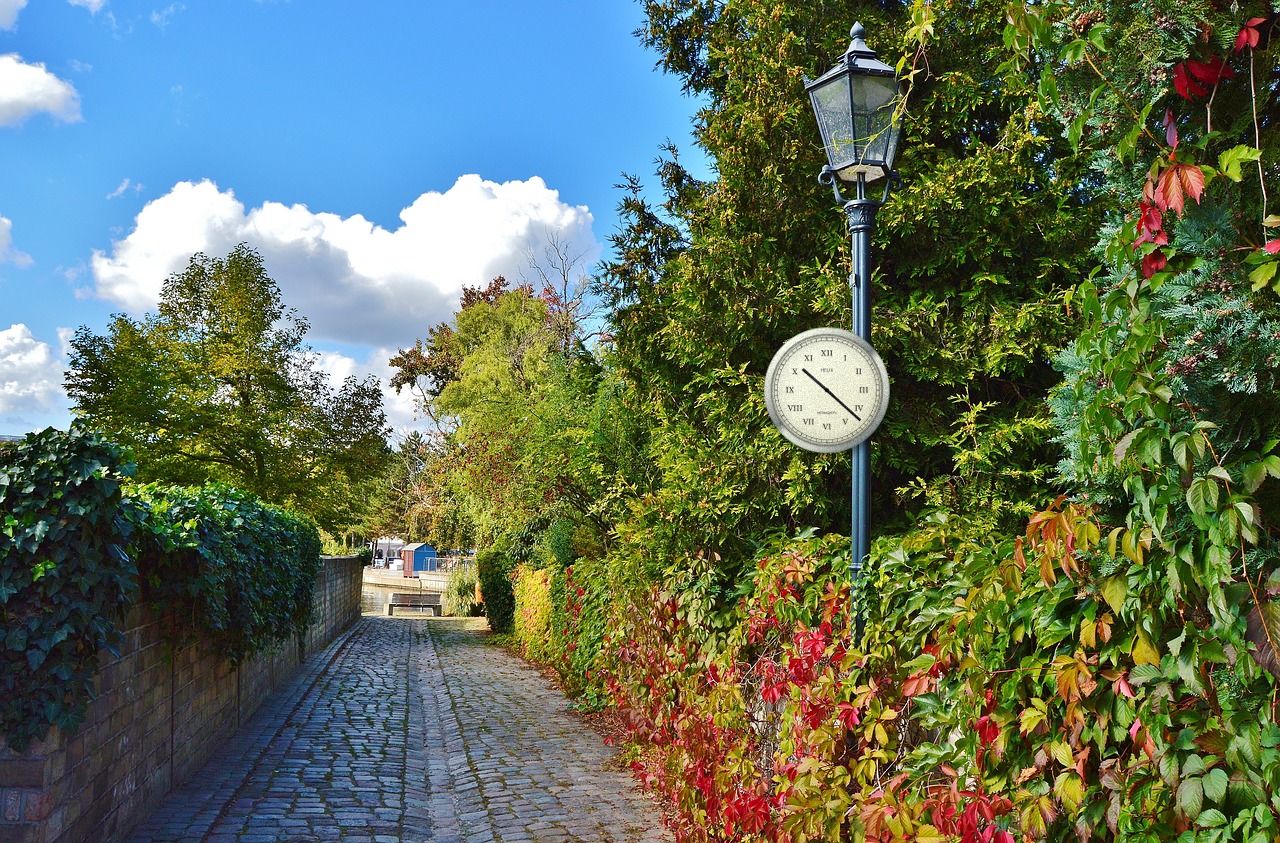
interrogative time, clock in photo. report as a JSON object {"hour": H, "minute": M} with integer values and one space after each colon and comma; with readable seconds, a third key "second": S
{"hour": 10, "minute": 22}
